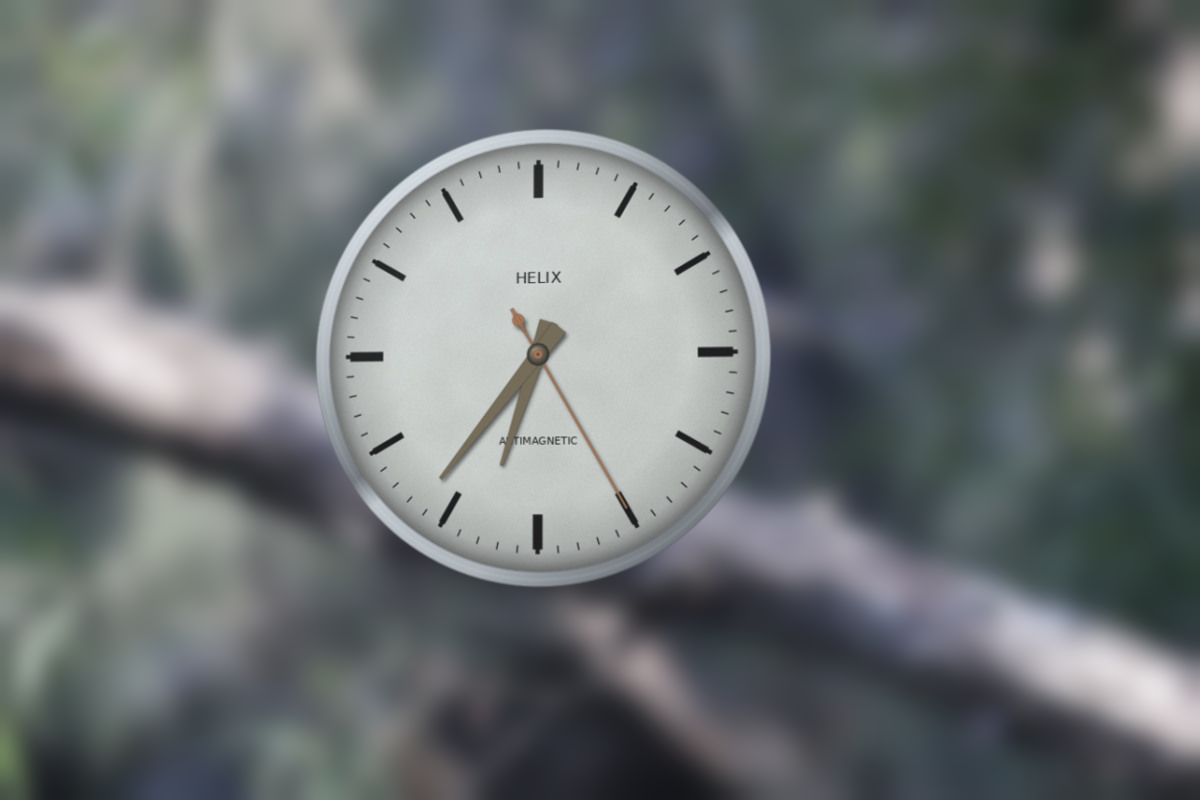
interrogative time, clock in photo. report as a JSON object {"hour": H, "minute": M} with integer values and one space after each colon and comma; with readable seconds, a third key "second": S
{"hour": 6, "minute": 36, "second": 25}
